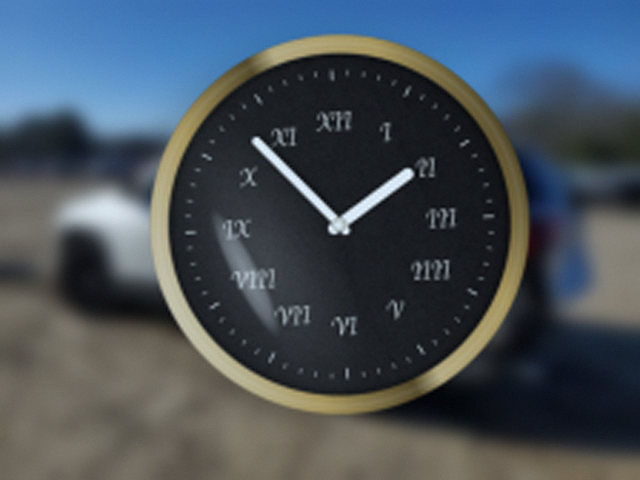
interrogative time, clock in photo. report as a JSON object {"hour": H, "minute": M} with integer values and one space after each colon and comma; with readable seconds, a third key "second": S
{"hour": 1, "minute": 53}
